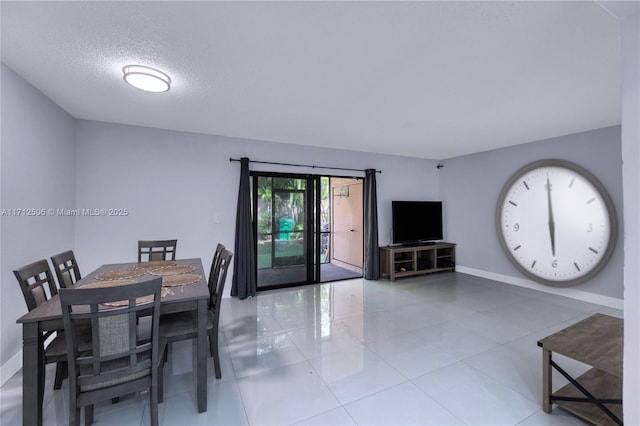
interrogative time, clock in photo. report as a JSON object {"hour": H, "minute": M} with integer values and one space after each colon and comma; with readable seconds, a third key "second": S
{"hour": 6, "minute": 0}
